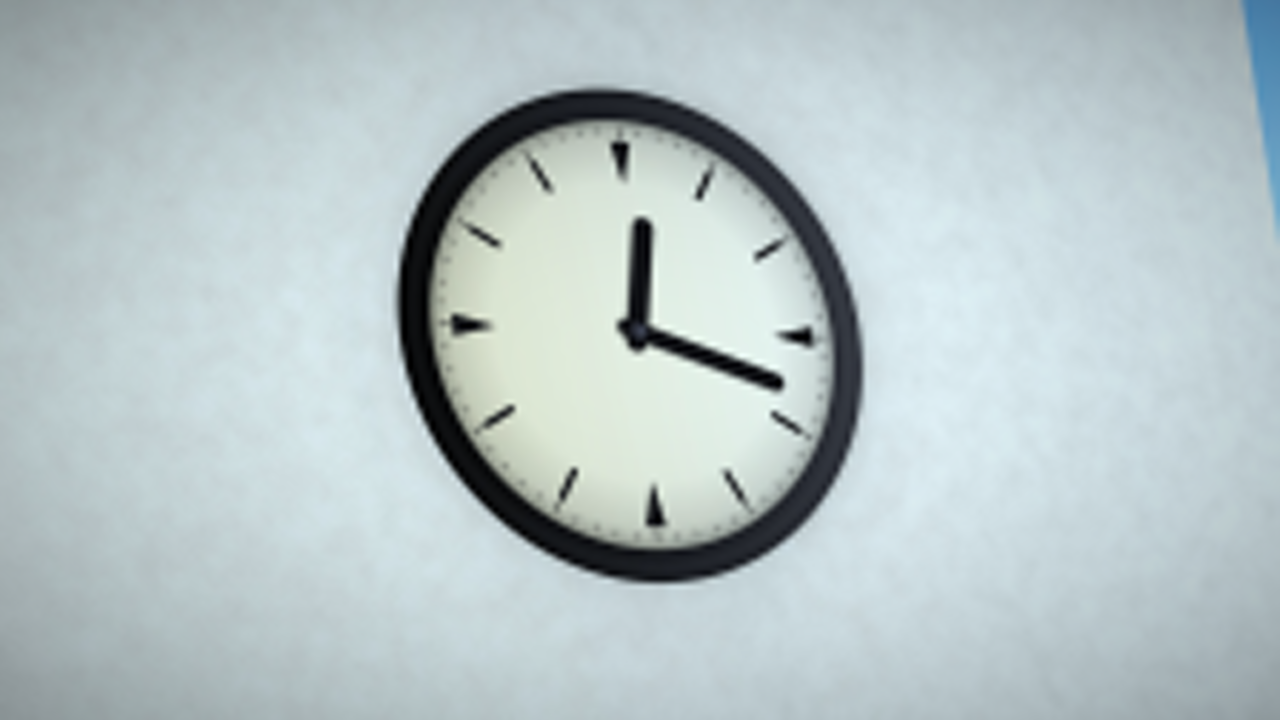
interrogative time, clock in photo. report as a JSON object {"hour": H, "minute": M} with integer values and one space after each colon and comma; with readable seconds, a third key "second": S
{"hour": 12, "minute": 18}
